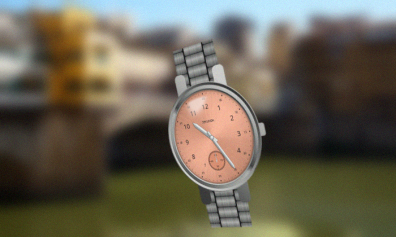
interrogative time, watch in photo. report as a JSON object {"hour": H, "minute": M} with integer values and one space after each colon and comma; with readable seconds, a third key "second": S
{"hour": 10, "minute": 25}
